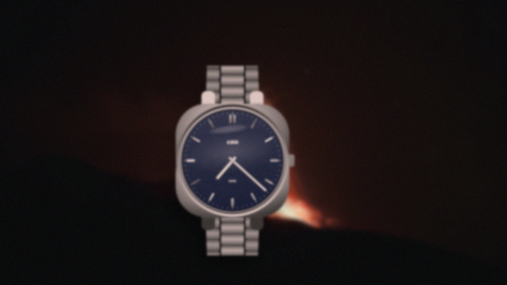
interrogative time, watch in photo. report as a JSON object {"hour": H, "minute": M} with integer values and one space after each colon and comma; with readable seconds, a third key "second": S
{"hour": 7, "minute": 22}
